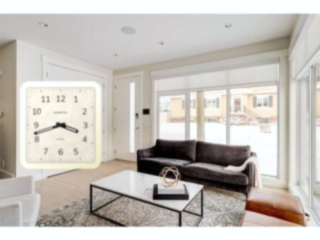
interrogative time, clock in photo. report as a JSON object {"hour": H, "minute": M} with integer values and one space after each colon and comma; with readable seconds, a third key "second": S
{"hour": 3, "minute": 42}
